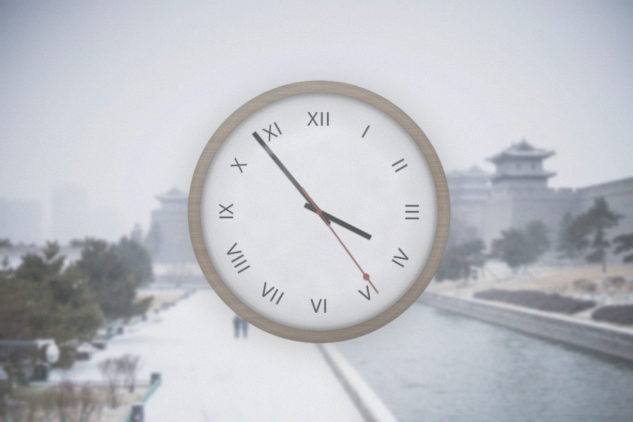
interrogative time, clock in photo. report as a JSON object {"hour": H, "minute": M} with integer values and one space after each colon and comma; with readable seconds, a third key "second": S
{"hour": 3, "minute": 53, "second": 24}
